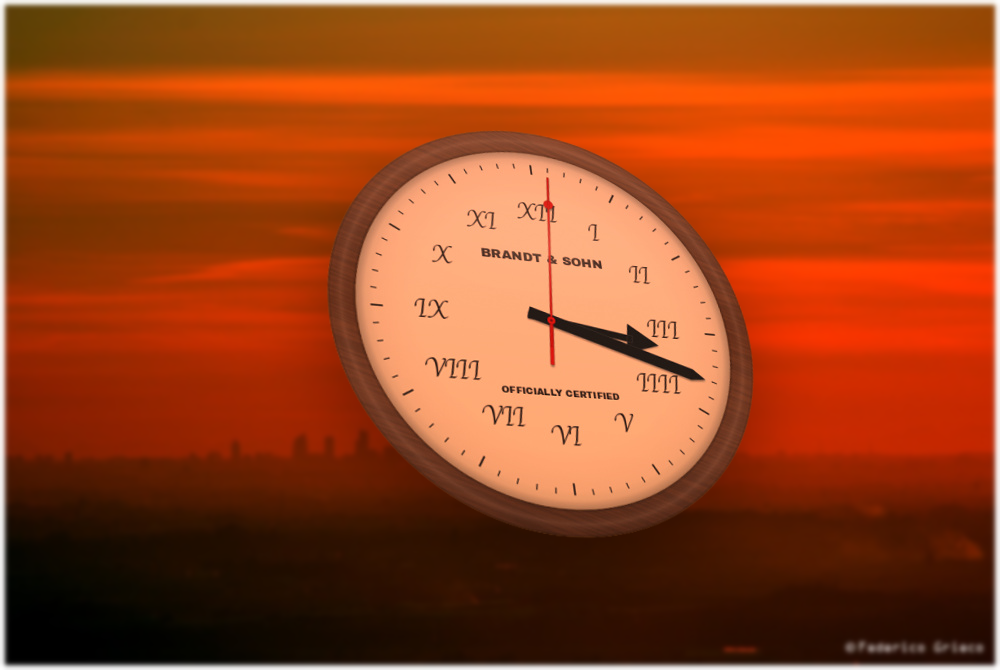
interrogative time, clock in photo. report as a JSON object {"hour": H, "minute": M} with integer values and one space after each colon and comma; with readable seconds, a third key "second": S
{"hour": 3, "minute": 18, "second": 1}
